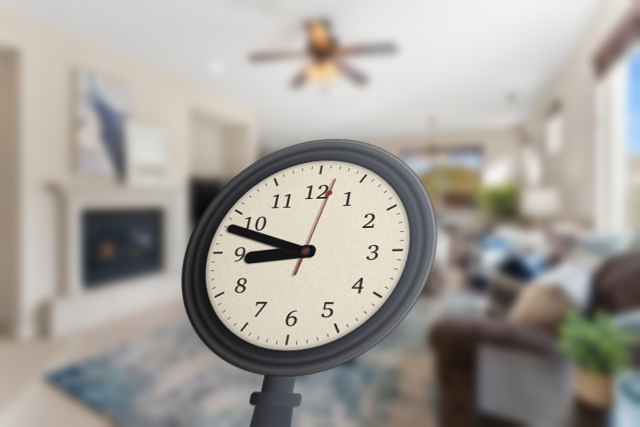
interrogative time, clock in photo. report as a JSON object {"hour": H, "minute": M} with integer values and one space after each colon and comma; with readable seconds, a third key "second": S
{"hour": 8, "minute": 48, "second": 2}
